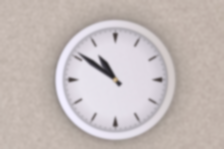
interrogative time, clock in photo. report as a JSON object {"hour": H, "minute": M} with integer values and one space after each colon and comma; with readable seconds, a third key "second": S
{"hour": 10, "minute": 51}
